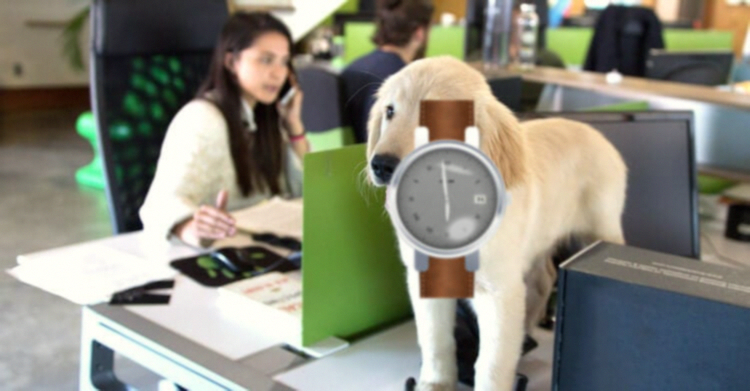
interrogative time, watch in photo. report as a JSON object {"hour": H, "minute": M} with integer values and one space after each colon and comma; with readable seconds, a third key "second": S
{"hour": 5, "minute": 59}
